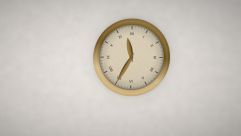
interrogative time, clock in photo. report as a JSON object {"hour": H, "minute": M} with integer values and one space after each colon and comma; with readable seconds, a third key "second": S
{"hour": 11, "minute": 35}
